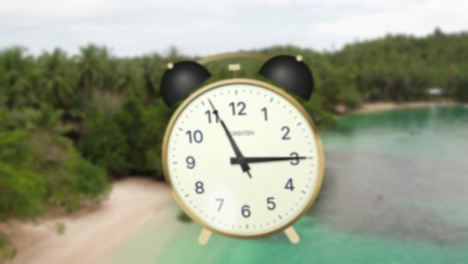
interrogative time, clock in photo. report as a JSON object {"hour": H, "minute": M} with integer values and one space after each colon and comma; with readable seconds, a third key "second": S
{"hour": 11, "minute": 14, "second": 56}
